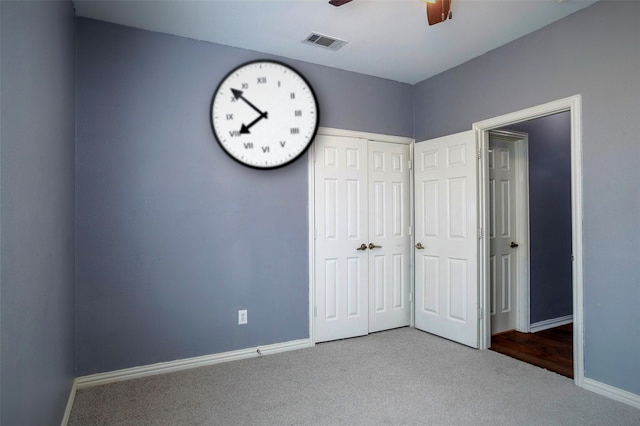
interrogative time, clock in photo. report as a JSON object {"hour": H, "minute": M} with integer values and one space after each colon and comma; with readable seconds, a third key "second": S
{"hour": 7, "minute": 52}
